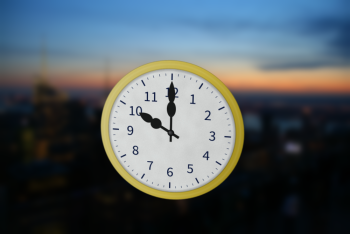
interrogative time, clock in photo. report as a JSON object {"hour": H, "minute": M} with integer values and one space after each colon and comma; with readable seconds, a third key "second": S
{"hour": 10, "minute": 0}
